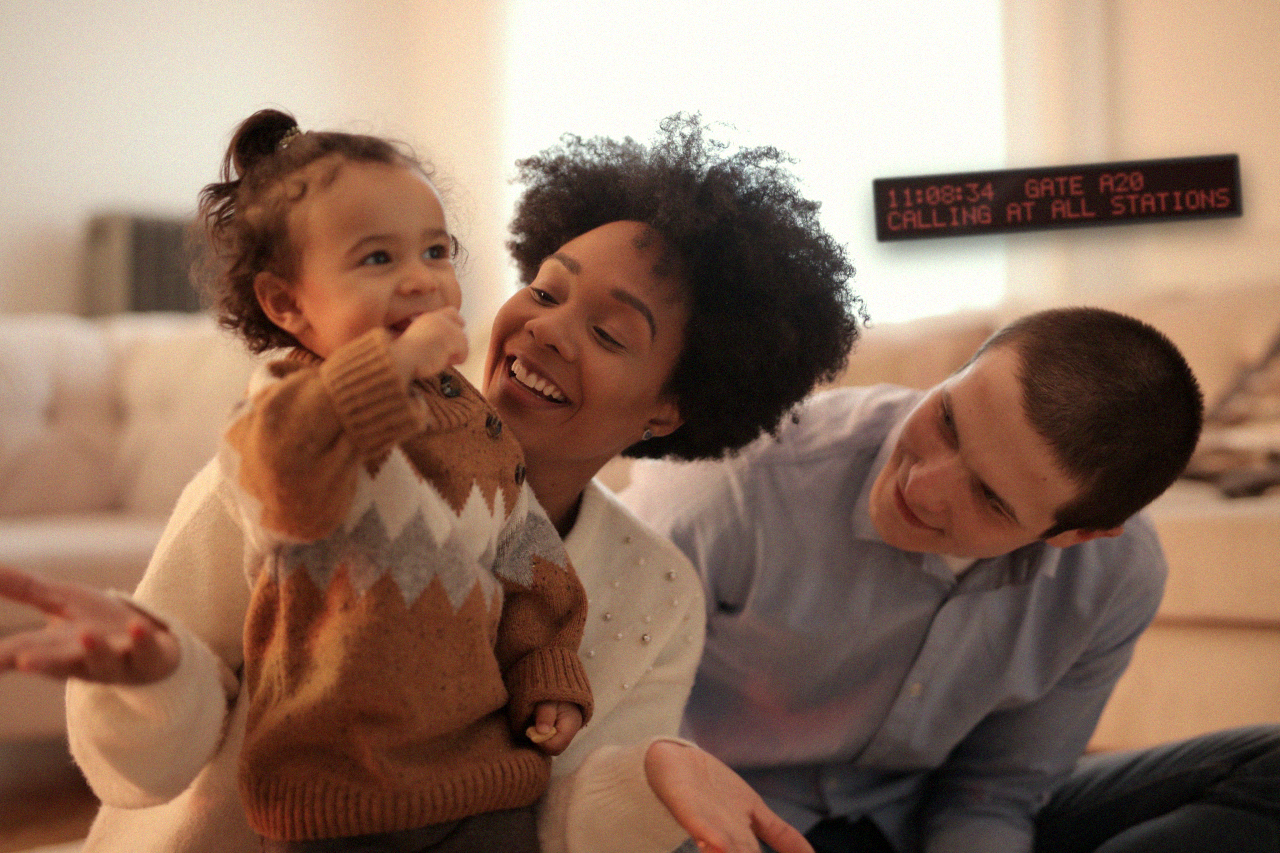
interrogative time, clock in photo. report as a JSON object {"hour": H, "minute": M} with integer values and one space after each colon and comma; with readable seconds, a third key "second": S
{"hour": 11, "minute": 8, "second": 34}
